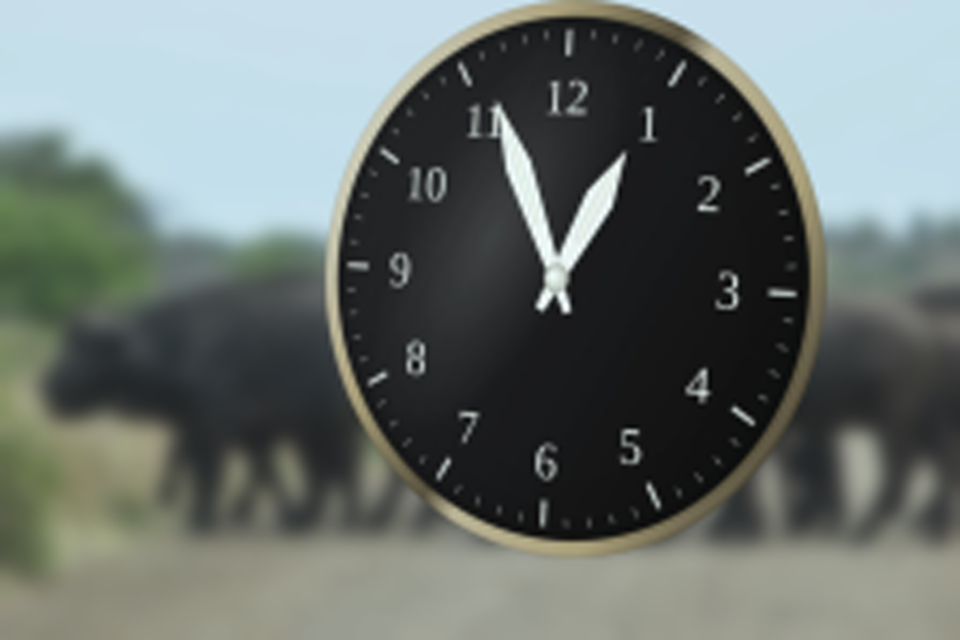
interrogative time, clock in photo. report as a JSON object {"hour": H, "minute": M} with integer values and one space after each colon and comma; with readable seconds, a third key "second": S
{"hour": 12, "minute": 56}
